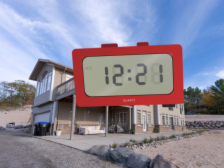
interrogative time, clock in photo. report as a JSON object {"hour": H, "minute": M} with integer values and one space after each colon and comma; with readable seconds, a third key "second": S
{"hour": 12, "minute": 21}
